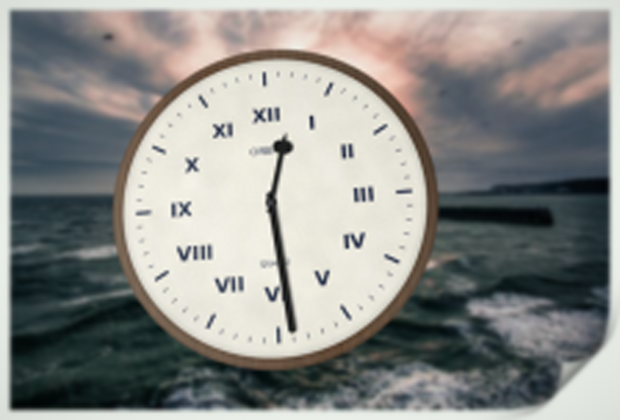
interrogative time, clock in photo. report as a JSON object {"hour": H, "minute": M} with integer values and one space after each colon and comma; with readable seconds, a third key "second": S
{"hour": 12, "minute": 29}
